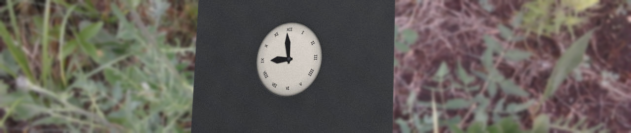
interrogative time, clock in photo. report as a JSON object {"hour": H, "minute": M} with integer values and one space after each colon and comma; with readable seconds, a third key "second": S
{"hour": 8, "minute": 59}
